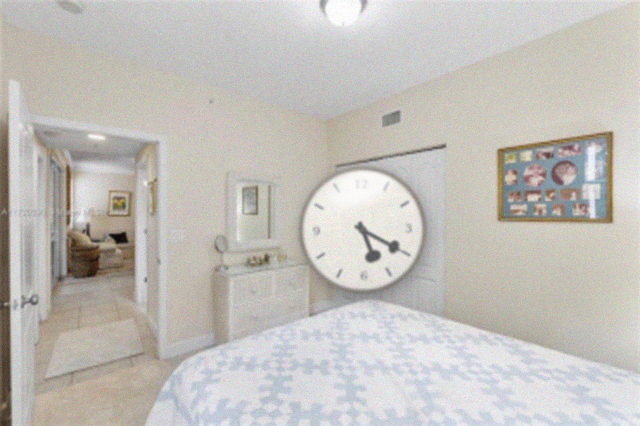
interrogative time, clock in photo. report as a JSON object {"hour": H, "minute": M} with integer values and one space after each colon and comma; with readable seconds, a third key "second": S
{"hour": 5, "minute": 20}
